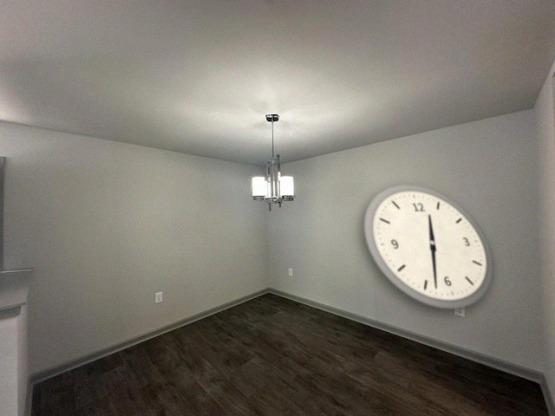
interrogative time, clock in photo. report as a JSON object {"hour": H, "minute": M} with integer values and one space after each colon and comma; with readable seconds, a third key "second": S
{"hour": 12, "minute": 33}
